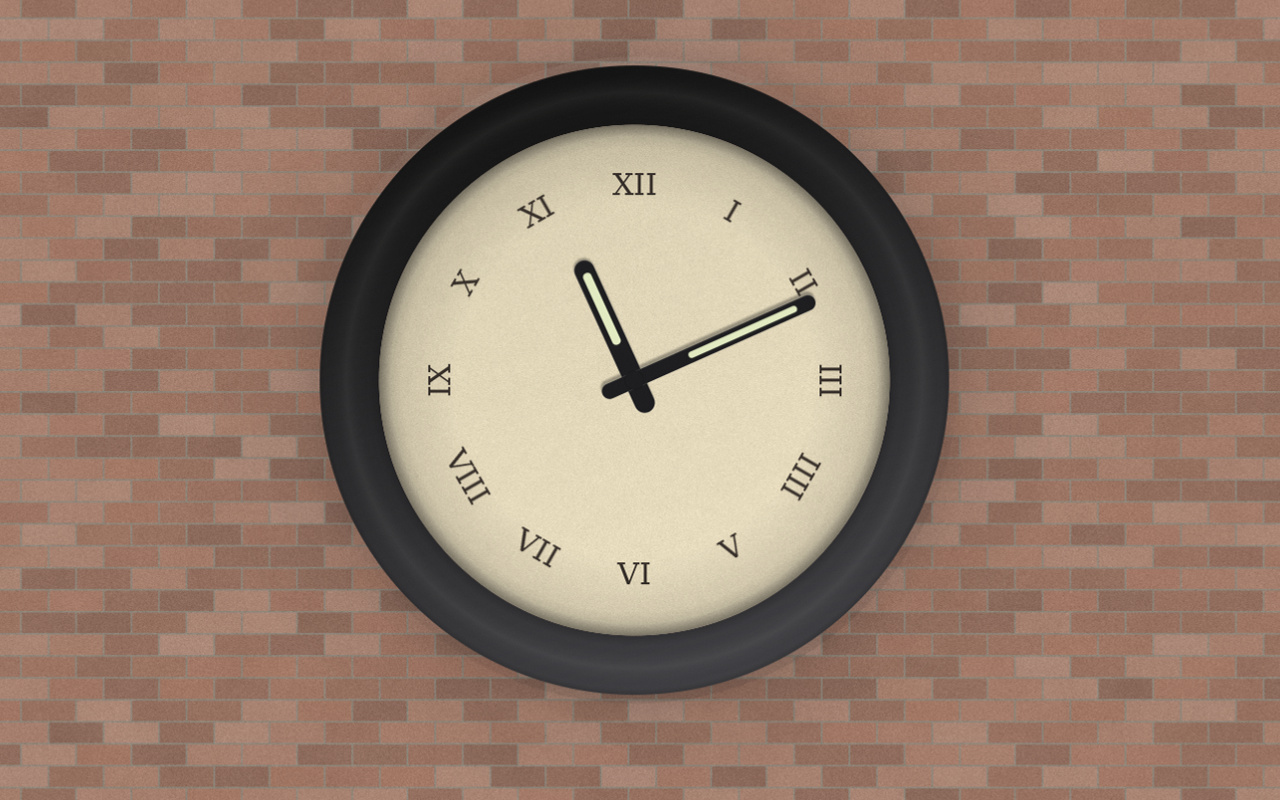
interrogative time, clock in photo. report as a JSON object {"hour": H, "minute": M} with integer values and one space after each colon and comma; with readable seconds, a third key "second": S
{"hour": 11, "minute": 11}
